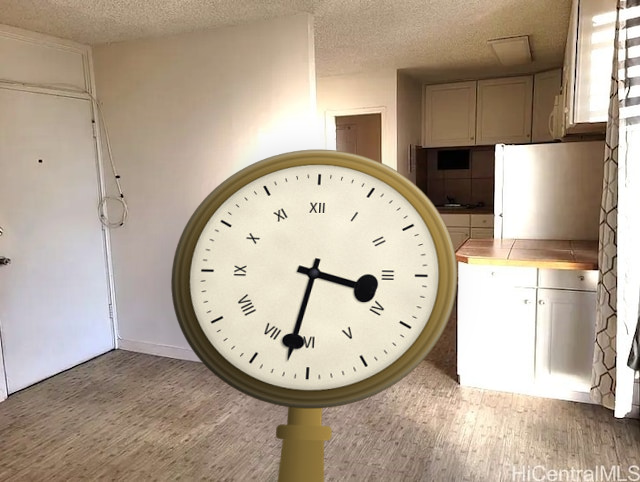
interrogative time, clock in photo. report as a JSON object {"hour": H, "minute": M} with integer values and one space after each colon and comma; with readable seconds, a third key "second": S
{"hour": 3, "minute": 32}
